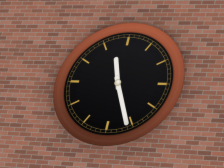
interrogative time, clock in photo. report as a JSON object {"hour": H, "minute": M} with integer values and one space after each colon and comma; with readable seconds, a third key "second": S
{"hour": 11, "minute": 26}
